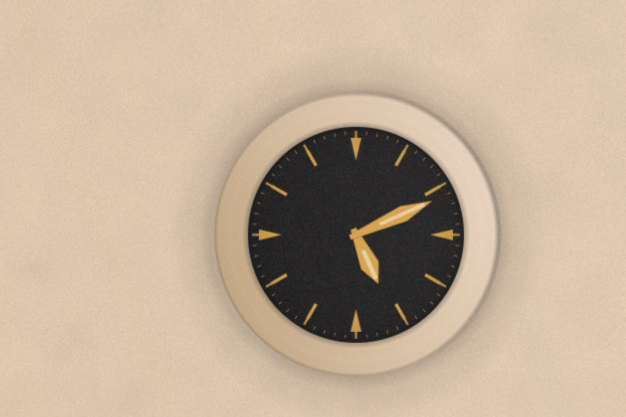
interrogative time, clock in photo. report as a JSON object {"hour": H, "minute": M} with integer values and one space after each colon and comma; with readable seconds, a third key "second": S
{"hour": 5, "minute": 11}
